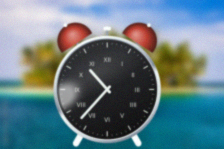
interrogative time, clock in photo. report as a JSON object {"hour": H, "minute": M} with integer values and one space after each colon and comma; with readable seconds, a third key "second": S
{"hour": 10, "minute": 37}
